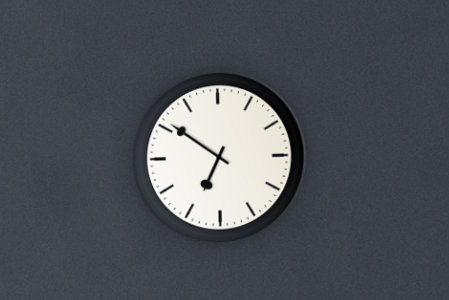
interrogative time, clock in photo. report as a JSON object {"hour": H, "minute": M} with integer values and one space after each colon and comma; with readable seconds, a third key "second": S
{"hour": 6, "minute": 51}
